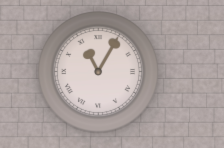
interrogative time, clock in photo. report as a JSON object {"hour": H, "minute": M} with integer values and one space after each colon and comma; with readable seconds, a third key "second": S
{"hour": 11, "minute": 5}
